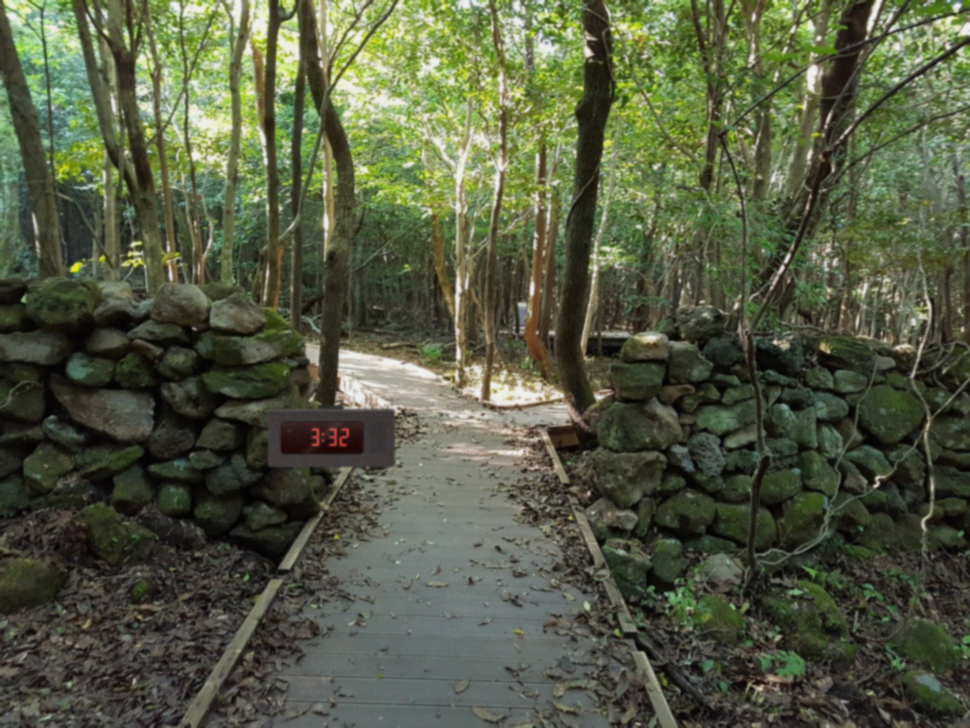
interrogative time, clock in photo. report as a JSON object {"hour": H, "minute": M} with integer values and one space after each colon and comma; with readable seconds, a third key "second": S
{"hour": 3, "minute": 32}
